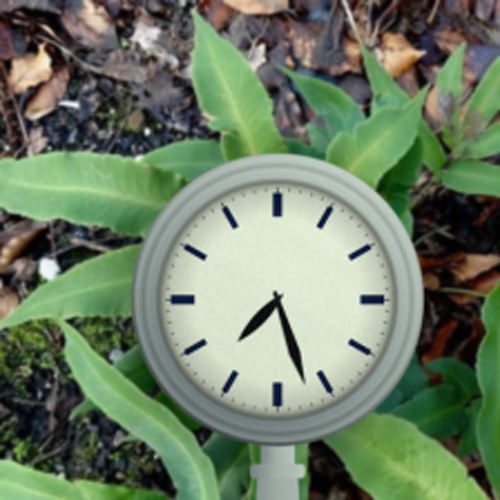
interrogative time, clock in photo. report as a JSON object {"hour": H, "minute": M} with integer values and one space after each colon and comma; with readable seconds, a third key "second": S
{"hour": 7, "minute": 27}
